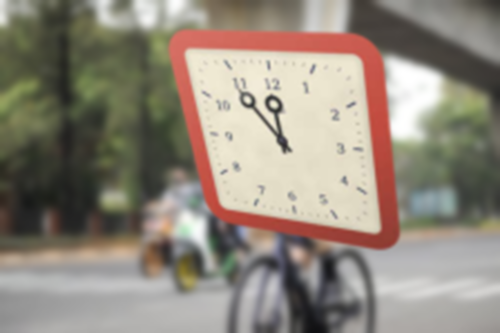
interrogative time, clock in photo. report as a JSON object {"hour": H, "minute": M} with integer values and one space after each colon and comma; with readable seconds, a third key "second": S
{"hour": 11, "minute": 54}
